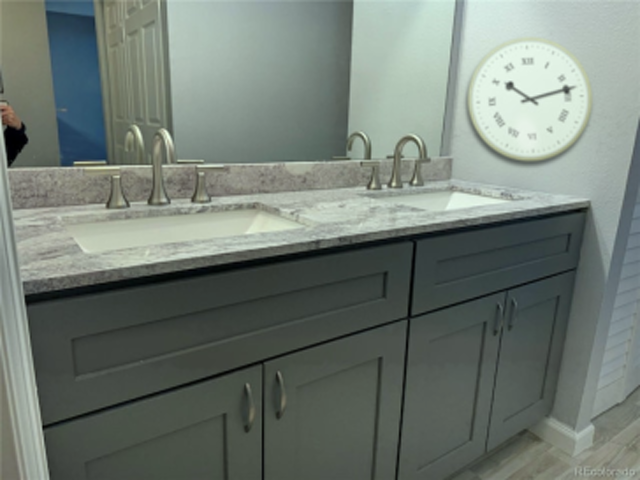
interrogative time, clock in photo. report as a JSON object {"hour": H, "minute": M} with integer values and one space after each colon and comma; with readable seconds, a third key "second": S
{"hour": 10, "minute": 13}
